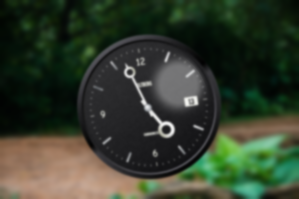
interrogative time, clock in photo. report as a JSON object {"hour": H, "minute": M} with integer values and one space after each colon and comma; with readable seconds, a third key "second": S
{"hour": 4, "minute": 57}
